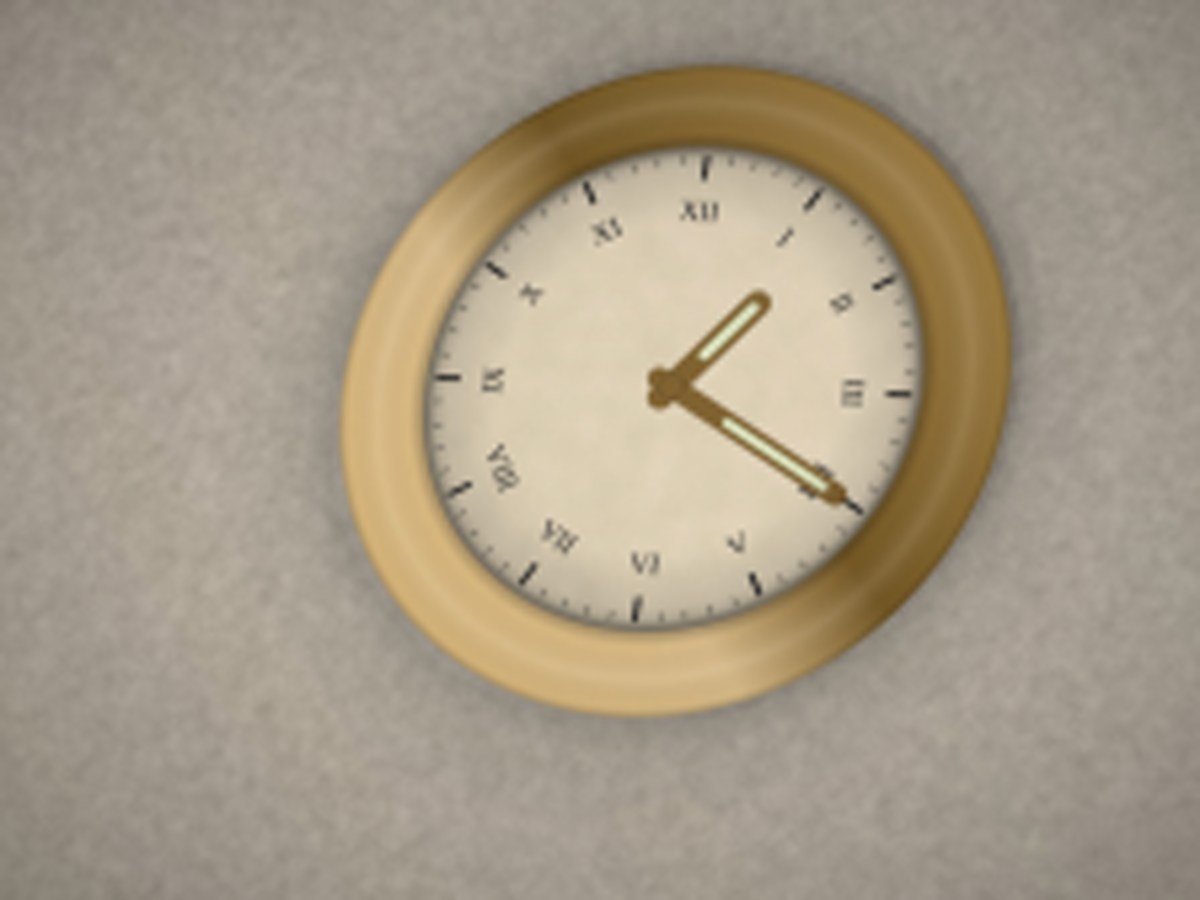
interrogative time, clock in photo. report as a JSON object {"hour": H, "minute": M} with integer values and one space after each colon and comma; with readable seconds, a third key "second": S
{"hour": 1, "minute": 20}
